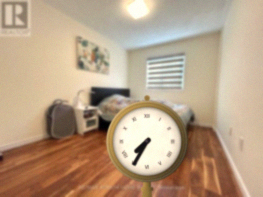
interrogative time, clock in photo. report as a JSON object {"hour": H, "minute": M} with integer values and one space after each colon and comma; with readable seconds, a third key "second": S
{"hour": 7, "minute": 35}
